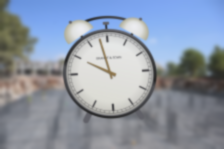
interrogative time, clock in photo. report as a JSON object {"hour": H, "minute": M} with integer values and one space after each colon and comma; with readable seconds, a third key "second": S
{"hour": 9, "minute": 58}
